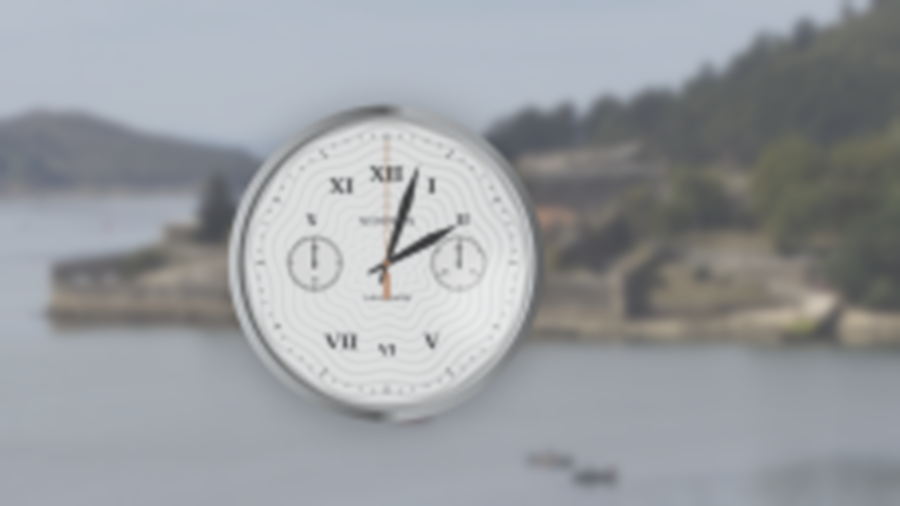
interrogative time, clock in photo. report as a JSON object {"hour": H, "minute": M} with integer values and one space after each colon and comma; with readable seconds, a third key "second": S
{"hour": 2, "minute": 3}
